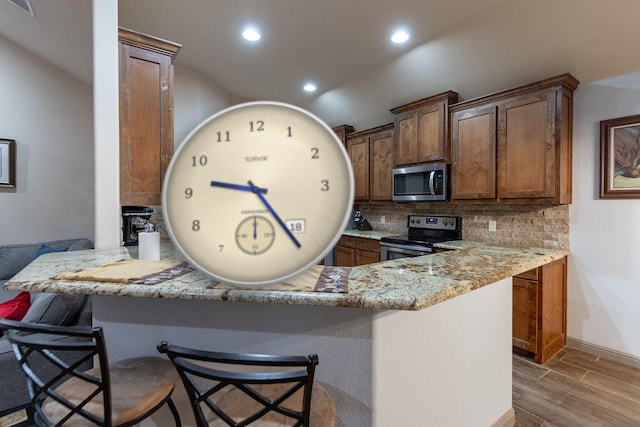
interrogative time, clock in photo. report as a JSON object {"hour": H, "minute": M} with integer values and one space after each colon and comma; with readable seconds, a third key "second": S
{"hour": 9, "minute": 24}
